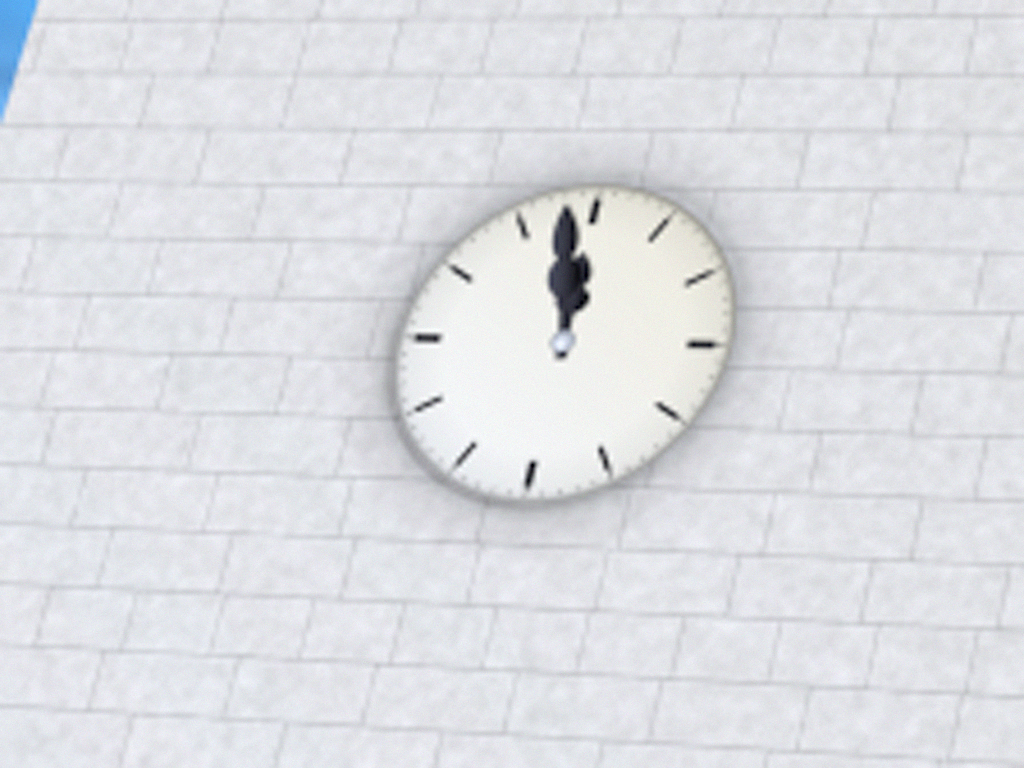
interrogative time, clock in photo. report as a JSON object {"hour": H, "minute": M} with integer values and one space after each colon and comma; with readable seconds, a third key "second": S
{"hour": 11, "minute": 58}
